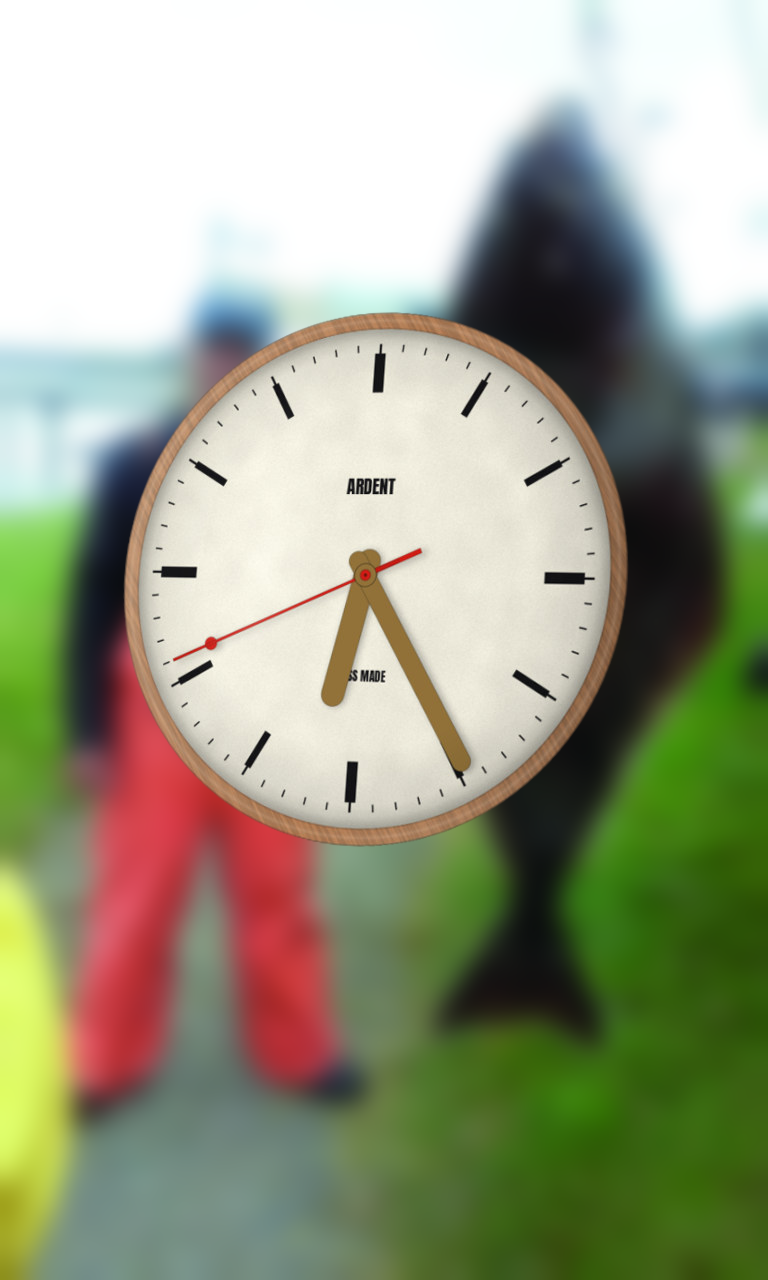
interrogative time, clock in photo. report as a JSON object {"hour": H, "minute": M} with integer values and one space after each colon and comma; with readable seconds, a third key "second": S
{"hour": 6, "minute": 24, "second": 41}
